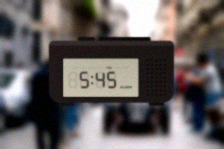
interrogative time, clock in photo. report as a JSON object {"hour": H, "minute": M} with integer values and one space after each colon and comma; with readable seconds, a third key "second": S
{"hour": 5, "minute": 45}
